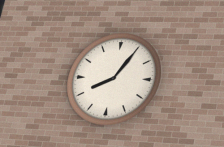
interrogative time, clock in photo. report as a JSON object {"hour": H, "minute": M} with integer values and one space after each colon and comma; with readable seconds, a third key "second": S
{"hour": 8, "minute": 5}
